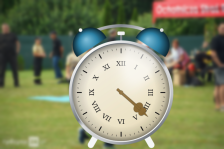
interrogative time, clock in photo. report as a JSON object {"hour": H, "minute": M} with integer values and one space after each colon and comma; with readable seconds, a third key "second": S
{"hour": 4, "minute": 22}
